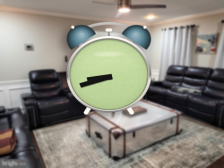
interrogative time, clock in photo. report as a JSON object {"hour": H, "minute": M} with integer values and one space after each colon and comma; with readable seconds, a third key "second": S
{"hour": 8, "minute": 42}
